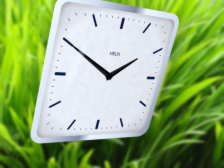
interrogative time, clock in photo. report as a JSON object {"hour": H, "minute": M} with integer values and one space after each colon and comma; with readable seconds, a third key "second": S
{"hour": 1, "minute": 50}
